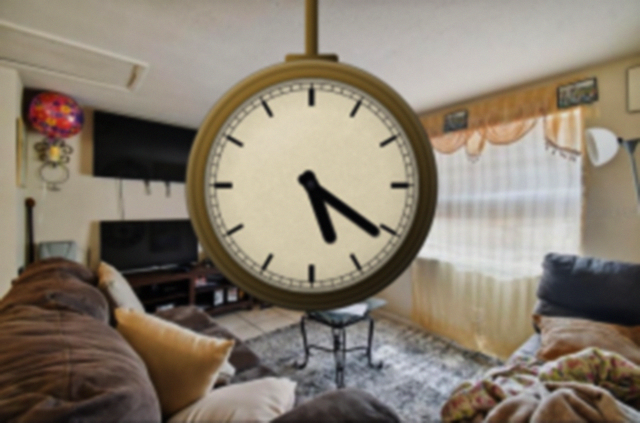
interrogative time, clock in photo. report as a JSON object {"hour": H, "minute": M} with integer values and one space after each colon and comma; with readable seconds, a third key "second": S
{"hour": 5, "minute": 21}
